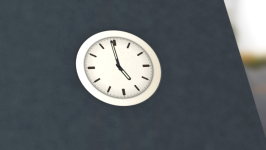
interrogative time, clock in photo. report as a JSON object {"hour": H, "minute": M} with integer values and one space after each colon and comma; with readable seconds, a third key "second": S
{"hour": 4, "minute": 59}
